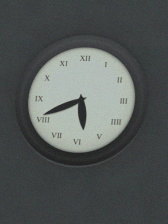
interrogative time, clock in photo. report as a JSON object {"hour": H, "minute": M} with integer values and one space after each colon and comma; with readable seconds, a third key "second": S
{"hour": 5, "minute": 41}
